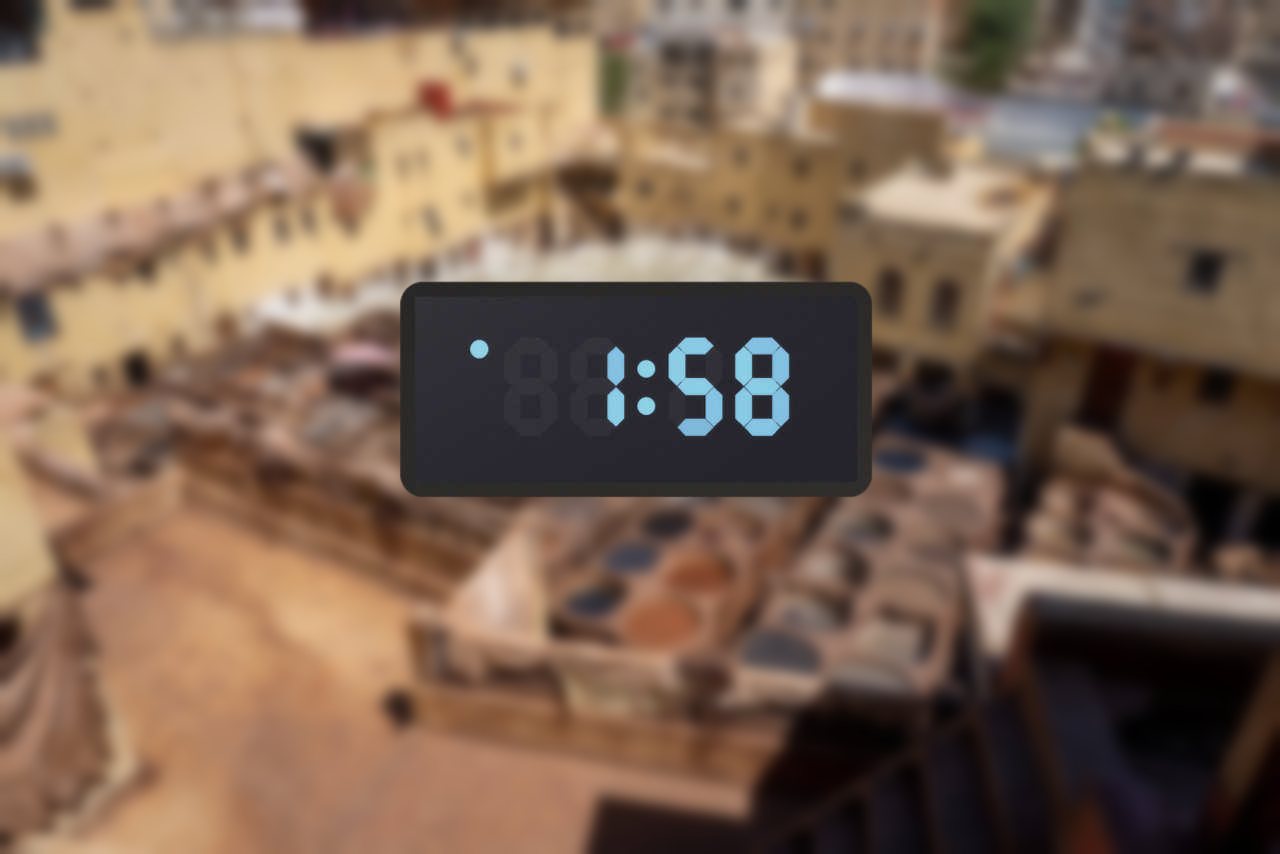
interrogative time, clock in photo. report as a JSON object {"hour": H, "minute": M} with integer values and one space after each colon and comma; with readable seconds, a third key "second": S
{"hour": 1, "minute": 58}
